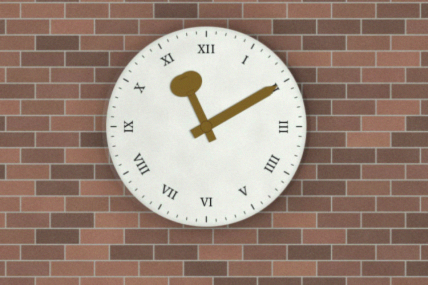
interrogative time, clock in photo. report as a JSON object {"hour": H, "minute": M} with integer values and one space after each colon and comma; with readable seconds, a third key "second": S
{"hour": 11, "minute": 10}
